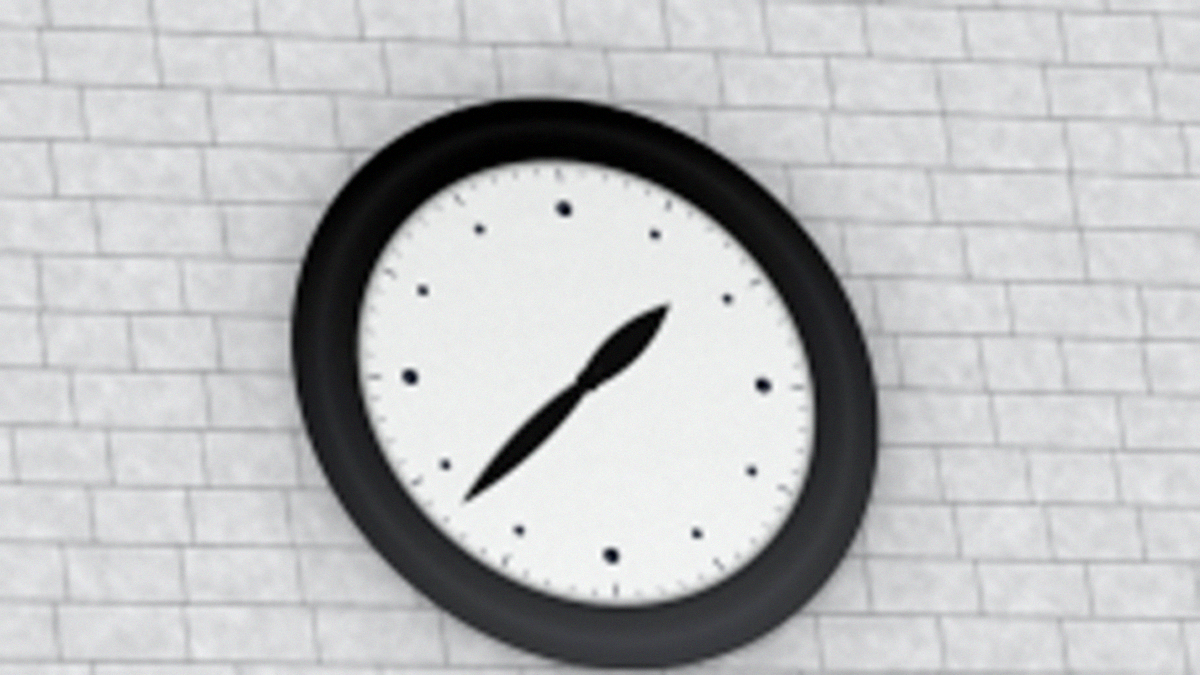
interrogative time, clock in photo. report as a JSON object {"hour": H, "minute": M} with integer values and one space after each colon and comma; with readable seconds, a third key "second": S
{"hour": 1, "minute": 38}
